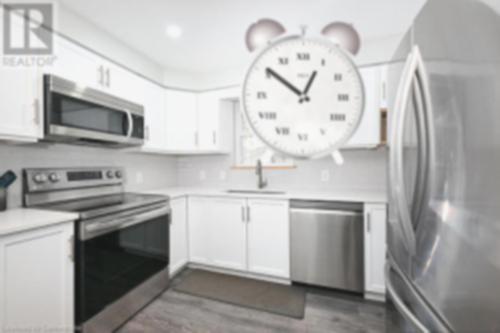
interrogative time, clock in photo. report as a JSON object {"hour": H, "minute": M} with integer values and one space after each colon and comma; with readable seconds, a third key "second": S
{"hour": 12, "minute": 51}
